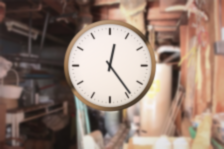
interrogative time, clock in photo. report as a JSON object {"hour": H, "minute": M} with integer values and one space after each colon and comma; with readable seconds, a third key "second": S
{"hour": 12, "minute": 24}
